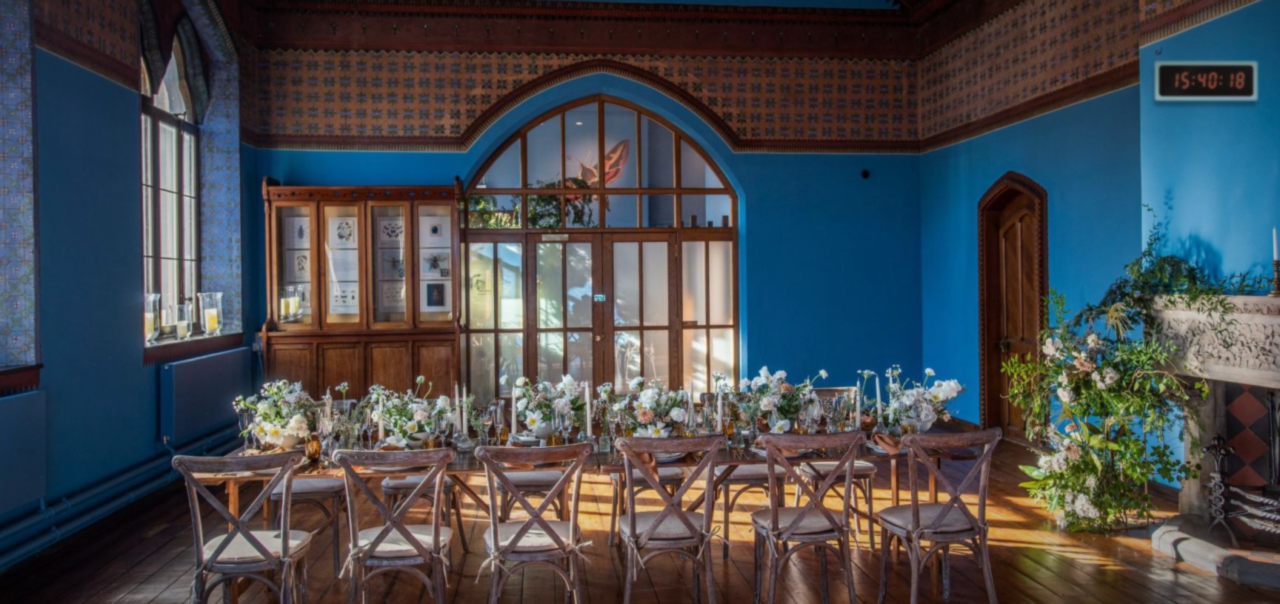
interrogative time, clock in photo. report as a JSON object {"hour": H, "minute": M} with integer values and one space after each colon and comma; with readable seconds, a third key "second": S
{"hour": 15, "minute": 40, "second": 18}
